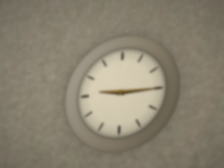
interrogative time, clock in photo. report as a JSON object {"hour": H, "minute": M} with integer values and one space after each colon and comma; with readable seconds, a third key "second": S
{"hour": 9, "minute": 15}
